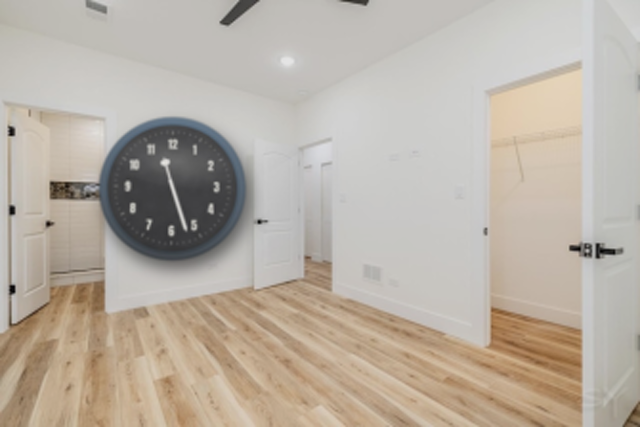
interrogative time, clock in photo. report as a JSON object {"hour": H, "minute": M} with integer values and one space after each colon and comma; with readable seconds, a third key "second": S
{"hour": 11, "minute": 27}
